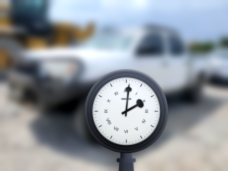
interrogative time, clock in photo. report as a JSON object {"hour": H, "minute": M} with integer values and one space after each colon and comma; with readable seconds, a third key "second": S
{"hour": 2, "minute": 1}
